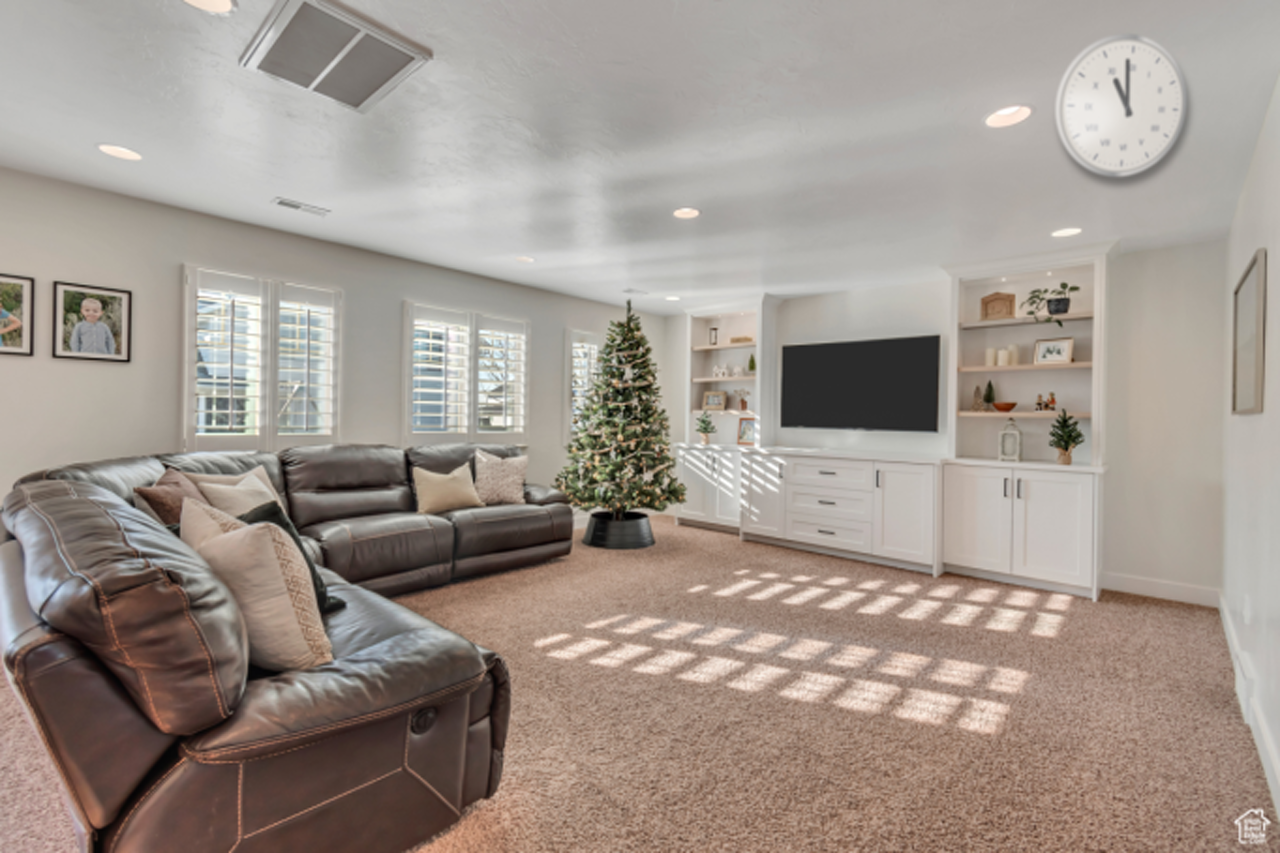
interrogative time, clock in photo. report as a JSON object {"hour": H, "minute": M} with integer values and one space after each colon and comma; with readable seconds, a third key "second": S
{"hour": 10, "minute": 59}
